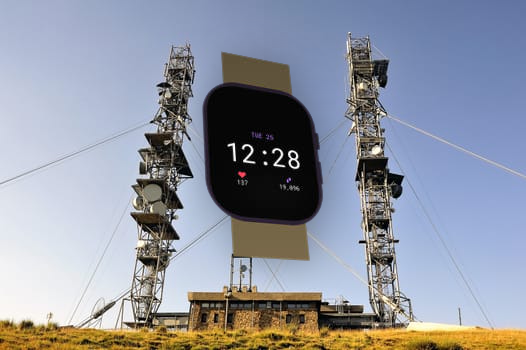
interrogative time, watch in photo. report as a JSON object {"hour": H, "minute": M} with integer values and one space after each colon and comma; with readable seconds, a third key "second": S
{"hour": 12, "minute": 28}
